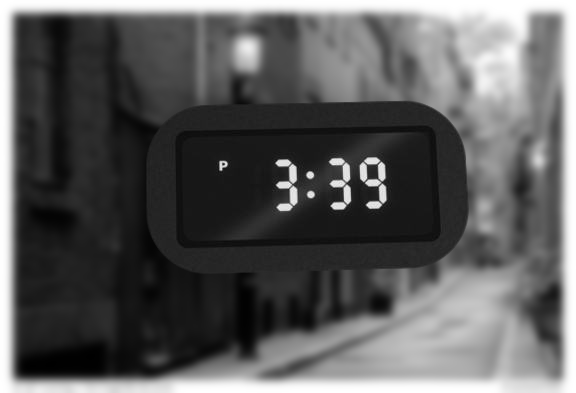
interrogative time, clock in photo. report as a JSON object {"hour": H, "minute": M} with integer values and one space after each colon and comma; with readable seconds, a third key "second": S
{"hour": 3, "minute": 39}
